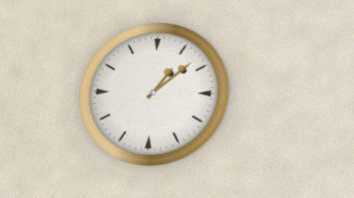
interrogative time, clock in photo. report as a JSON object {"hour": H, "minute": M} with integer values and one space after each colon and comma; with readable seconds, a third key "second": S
{"hour": 1, "minute": 8}
